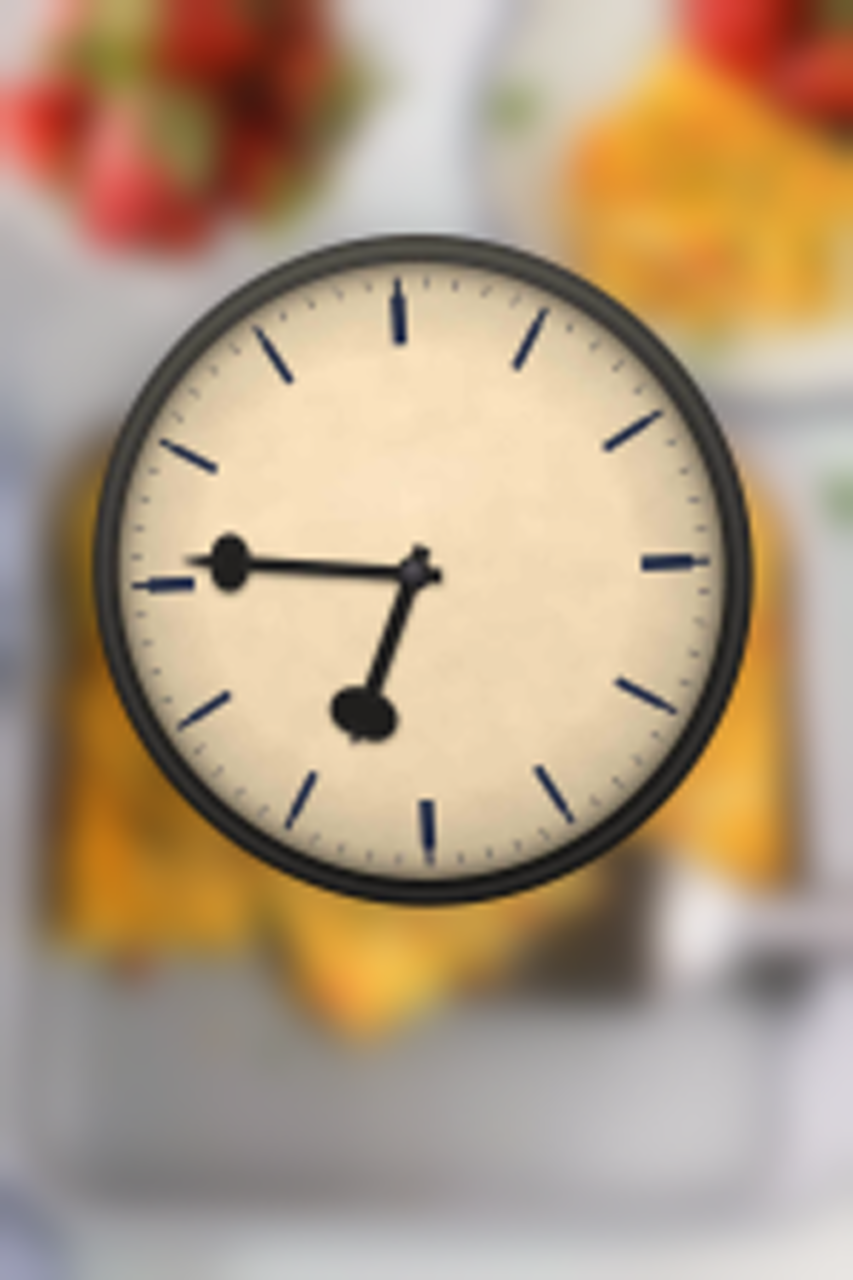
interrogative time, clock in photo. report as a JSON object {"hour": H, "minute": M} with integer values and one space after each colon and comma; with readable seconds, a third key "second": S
{"hour": 6, "minute": 46}
